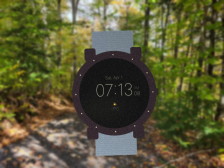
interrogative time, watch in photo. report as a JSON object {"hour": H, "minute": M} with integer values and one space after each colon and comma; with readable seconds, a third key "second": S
{"hour": 7, "minute": 13}
